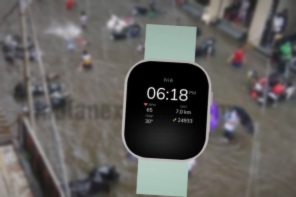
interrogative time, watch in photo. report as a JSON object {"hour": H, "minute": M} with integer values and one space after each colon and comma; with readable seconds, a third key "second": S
{"hour": 6, "minute": 18}
